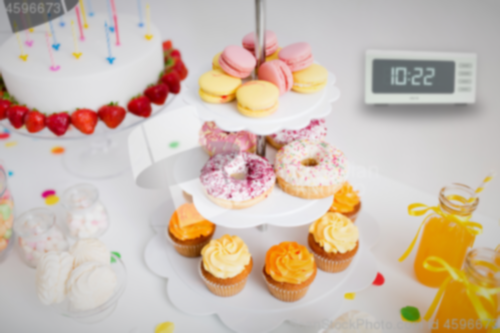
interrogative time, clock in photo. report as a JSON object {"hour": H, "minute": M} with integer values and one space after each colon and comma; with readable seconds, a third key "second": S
{"hour": 10, "minute": 22}
